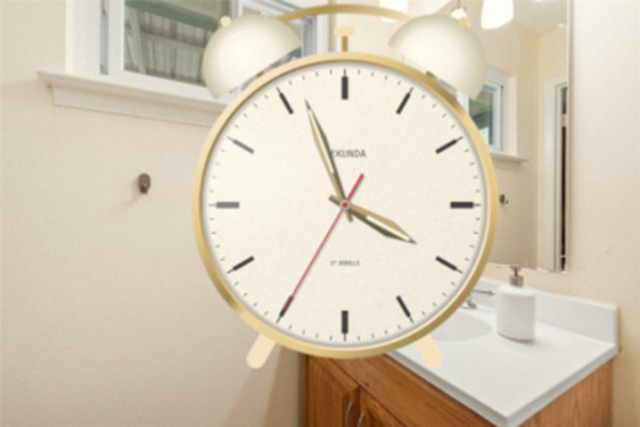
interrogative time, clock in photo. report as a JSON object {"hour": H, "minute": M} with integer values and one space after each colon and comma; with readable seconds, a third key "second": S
{"hour": 3, "minute": 56, "second": 35}
